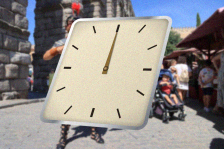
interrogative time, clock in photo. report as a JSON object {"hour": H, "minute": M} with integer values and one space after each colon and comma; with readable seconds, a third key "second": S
{"hour": 12, "minute": 0}
